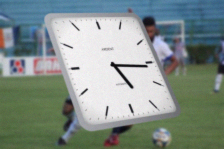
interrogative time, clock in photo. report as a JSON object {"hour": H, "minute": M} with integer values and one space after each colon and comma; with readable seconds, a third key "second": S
{"hour": 5, "minute": 16}
